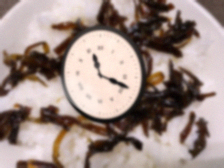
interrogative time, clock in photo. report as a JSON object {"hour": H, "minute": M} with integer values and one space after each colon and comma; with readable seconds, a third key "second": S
{"hour": 11, "minute": 18}
